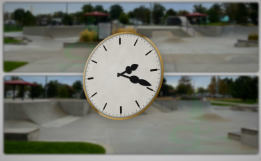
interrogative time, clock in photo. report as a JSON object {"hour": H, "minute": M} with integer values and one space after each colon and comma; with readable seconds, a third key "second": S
{"hour": 2, "minute": 19}
